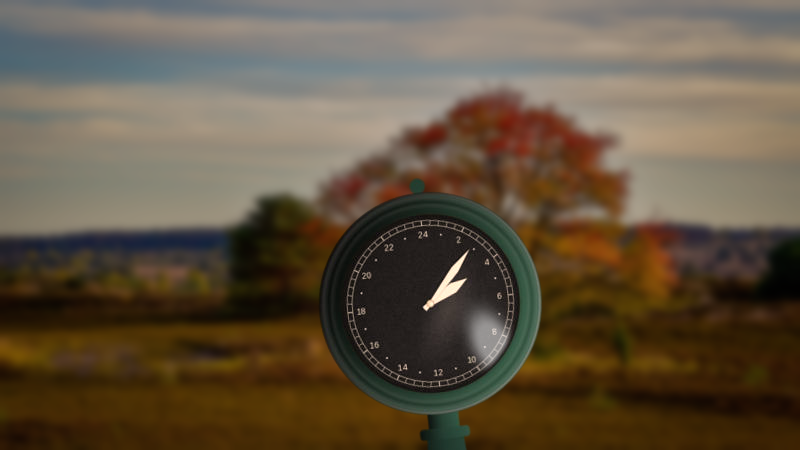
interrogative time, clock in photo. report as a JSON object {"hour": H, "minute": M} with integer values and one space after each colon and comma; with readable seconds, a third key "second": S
{"hour": 4, "minute": 7}
